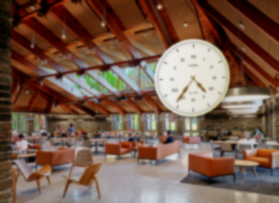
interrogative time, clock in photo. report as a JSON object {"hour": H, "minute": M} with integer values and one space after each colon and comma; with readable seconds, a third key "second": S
{"hour": 4, "minute": 36}
